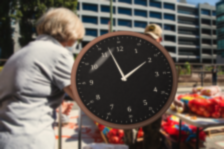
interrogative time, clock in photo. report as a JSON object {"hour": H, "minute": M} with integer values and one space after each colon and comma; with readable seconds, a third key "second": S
{"hour": 1, "minute": 57}
